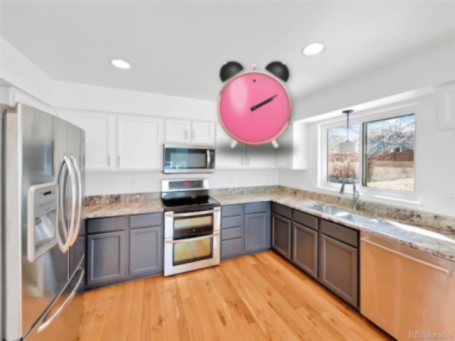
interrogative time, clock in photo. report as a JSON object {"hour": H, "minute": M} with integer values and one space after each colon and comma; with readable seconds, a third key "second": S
{"hour": 2, "minute": 10}
